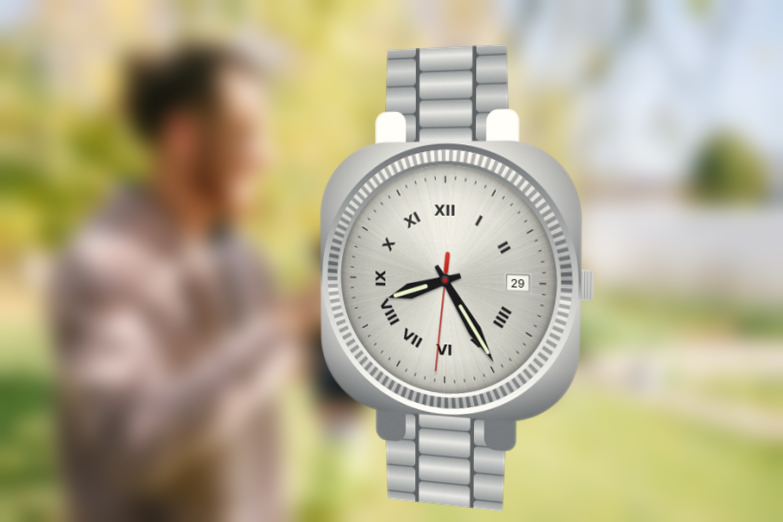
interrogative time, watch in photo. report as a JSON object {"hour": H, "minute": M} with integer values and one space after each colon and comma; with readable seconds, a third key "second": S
{"hour": 8, "minute": 24, "second": 31}
